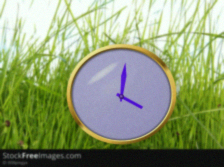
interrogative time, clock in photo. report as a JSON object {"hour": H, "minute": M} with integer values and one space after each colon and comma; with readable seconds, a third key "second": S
{"hour": 4, "minute": 1}
